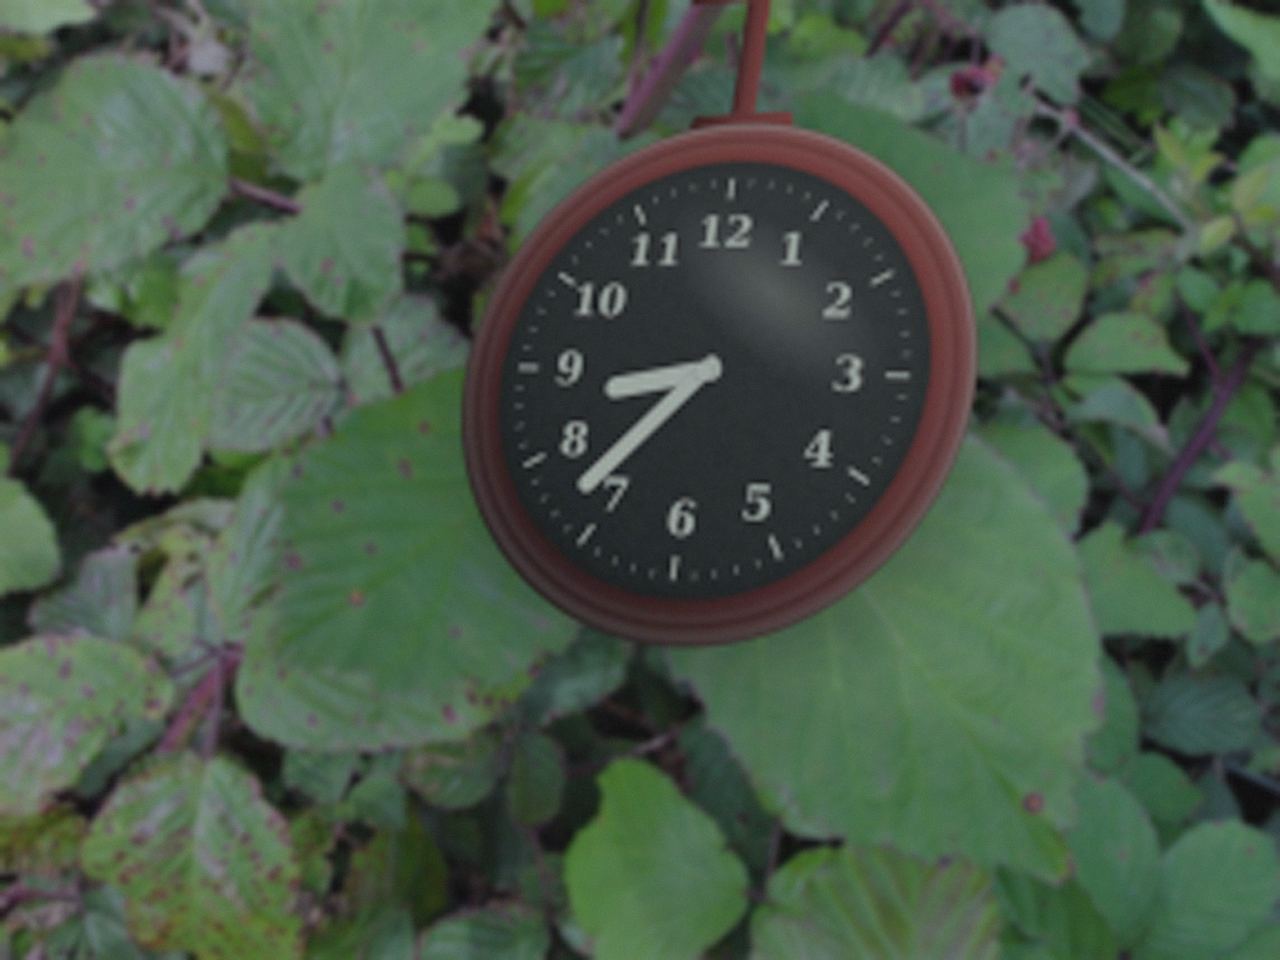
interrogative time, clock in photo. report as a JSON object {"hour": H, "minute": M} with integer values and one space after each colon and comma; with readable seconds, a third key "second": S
{"hour": 8, "minute": 37}
